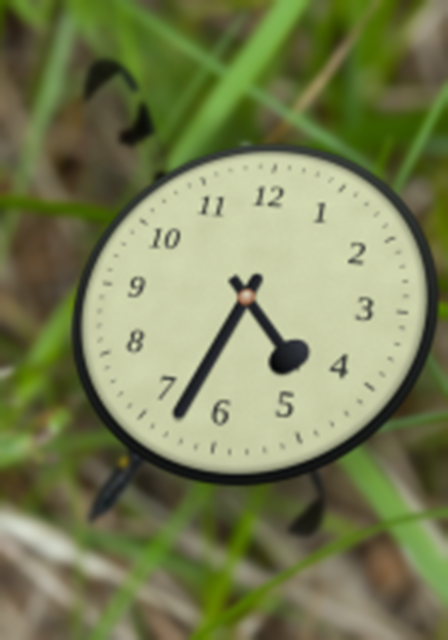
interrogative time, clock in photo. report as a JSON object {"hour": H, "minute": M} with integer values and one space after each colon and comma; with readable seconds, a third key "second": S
{"hour": 4, "minute": 33}
